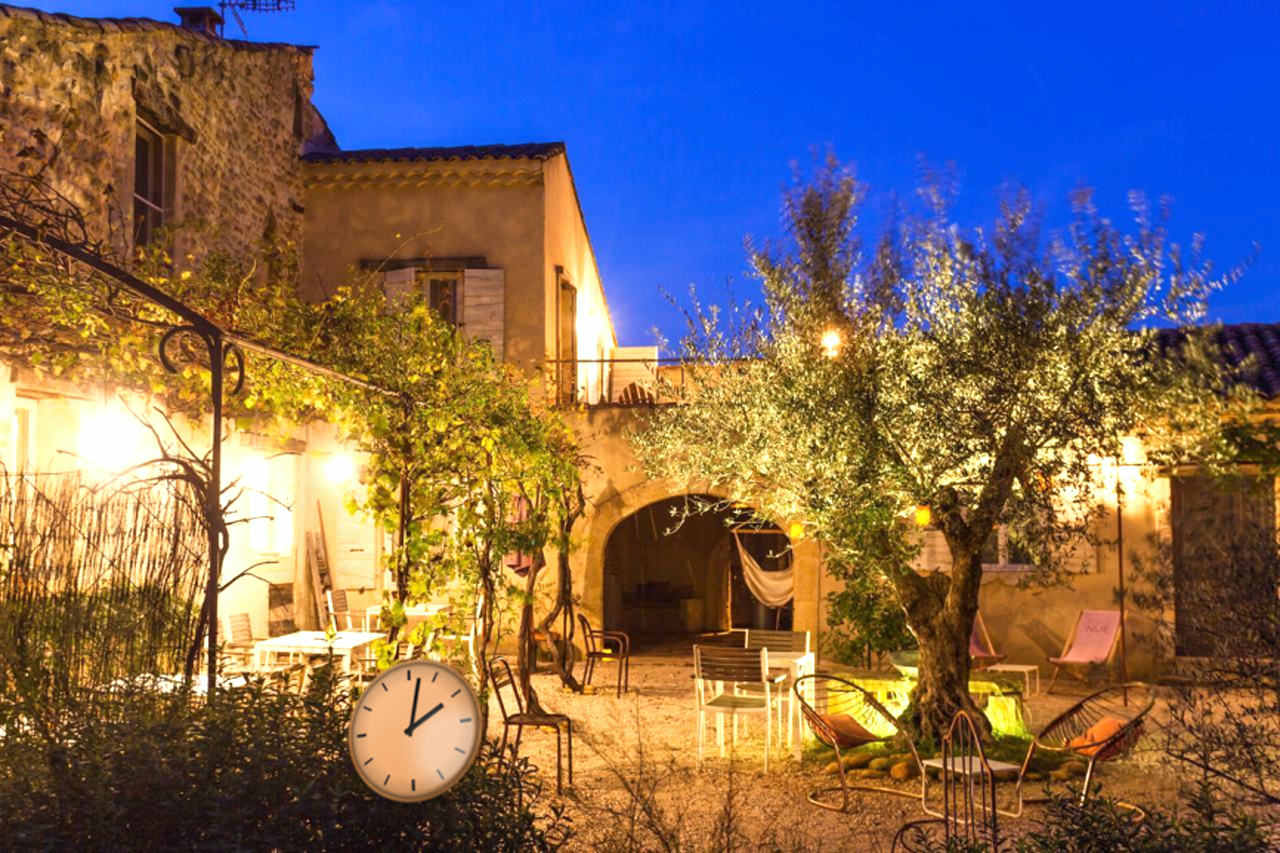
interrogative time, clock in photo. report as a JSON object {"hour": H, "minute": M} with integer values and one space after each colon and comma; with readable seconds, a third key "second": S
{"hour": 2, "minute": 2}
